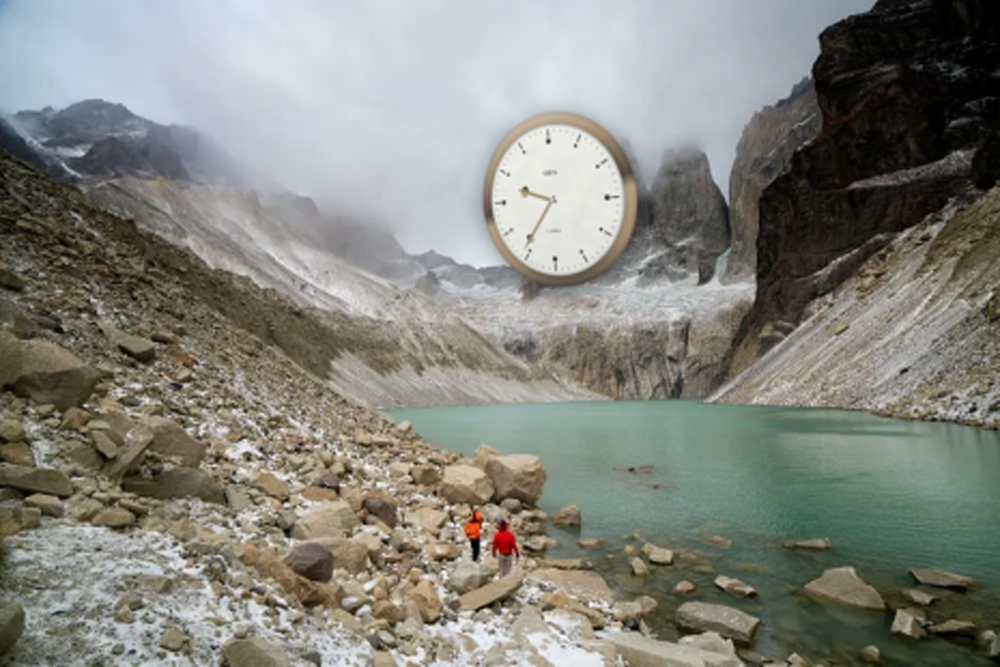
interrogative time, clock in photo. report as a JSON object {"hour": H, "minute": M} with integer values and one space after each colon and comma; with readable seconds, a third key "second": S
{"hour": 9, "minute": 36}
